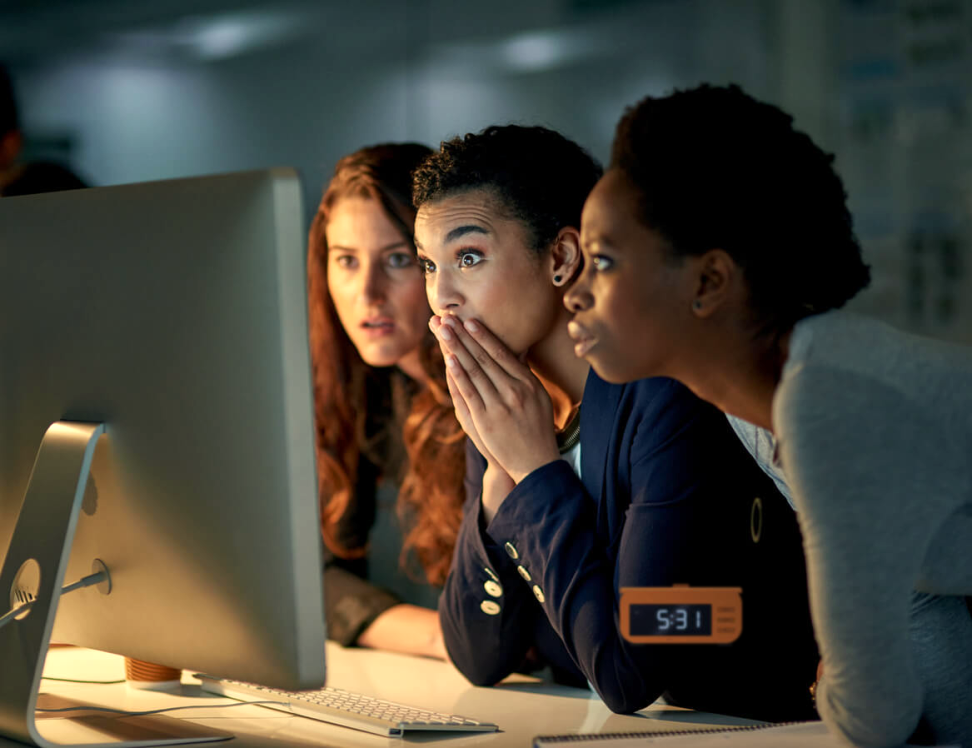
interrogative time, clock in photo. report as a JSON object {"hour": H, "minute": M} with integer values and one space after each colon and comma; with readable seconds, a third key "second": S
{"hour": 5, "minute": 31}
